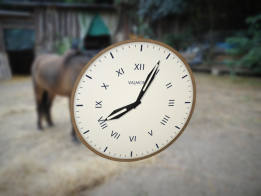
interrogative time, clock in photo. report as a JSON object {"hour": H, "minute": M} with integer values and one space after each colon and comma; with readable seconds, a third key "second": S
{"hour": 8, "minute": 4}
